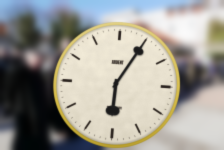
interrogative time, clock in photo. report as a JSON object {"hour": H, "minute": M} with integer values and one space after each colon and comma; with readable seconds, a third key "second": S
{"hour": 6, "minute": 5}
